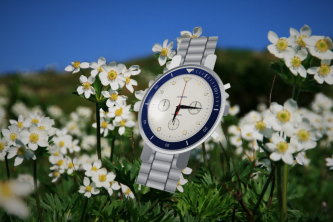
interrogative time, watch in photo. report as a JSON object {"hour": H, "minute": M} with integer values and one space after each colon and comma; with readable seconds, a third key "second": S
{"hour": 6, "minute": 15}
